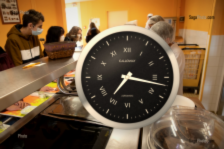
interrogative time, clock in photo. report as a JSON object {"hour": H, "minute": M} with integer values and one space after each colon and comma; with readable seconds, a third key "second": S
{"hour": 7, "minute": 17}
